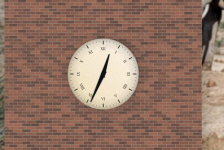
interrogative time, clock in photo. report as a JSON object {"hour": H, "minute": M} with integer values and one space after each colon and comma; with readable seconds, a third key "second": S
{"hour": 12, "minute": 34}
